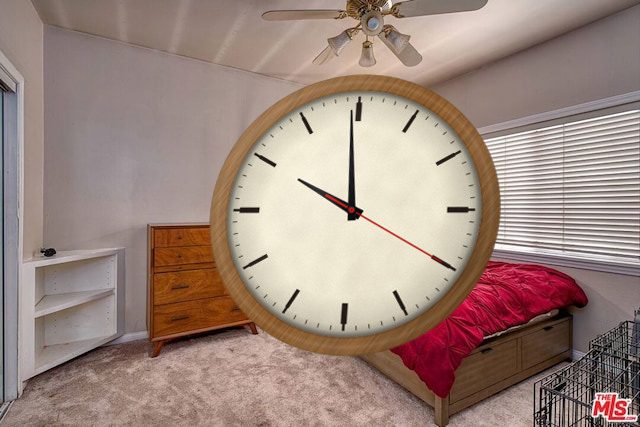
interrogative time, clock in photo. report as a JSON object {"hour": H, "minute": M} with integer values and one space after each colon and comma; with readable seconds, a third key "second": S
{"hour": 9, "minute": 59, "second": 20}
